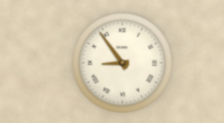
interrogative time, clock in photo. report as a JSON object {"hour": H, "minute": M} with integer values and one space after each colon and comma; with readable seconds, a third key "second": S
{"hour": 8, "minute": 54}
